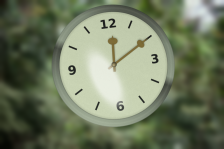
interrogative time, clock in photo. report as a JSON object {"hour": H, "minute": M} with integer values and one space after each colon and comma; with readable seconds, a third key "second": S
{"hour": 12, "minute": 10}
